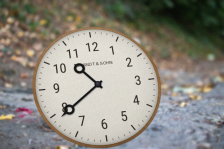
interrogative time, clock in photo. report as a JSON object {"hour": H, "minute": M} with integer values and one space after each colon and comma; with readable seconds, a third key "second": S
{"hour": 10, "minute": 39}
